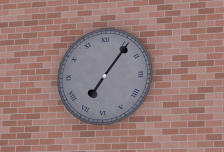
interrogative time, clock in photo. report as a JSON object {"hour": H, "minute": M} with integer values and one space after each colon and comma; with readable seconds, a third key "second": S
{"hour": 7, "minute": 6}
